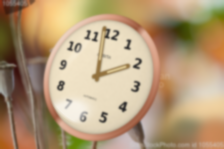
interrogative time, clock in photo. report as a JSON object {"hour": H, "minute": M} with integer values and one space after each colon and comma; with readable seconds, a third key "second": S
{"hour": 1, "minute": 58}
